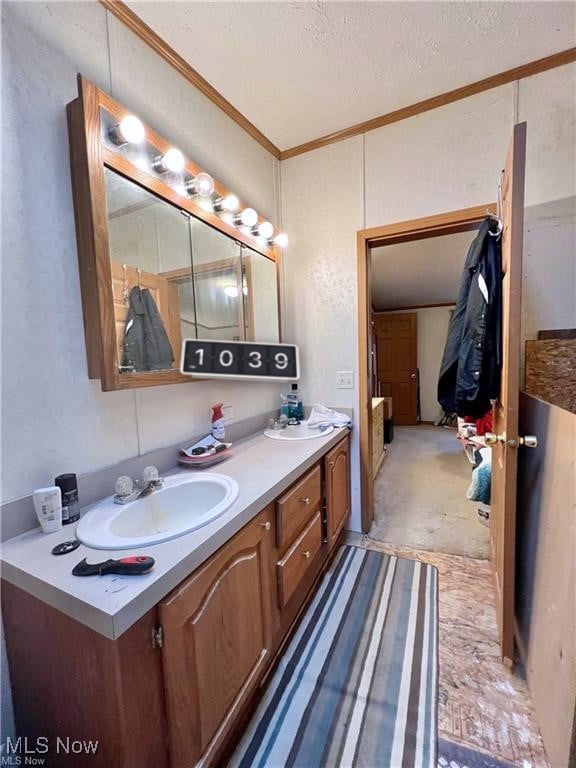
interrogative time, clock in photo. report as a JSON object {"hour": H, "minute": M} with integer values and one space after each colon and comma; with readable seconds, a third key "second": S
{"hour": 10, "minute": 39}
